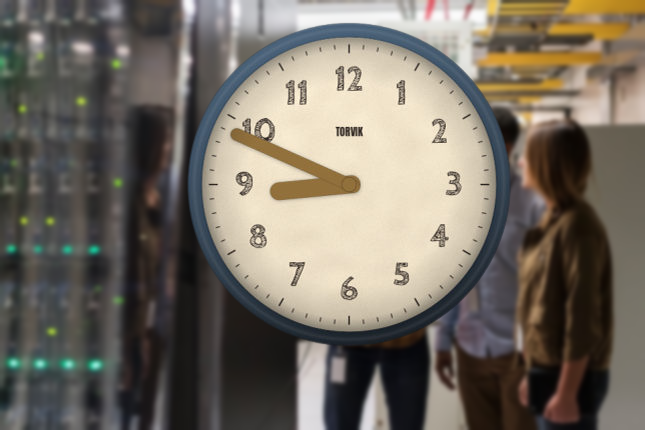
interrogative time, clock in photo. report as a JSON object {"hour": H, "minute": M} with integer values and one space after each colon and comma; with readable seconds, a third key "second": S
{"hour": 8, "minute": 49}
